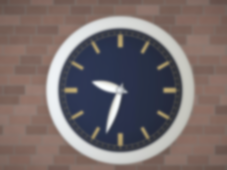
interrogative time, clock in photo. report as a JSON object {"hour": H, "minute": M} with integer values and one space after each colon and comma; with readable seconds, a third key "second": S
{"hour": 9, "minute": 33}
